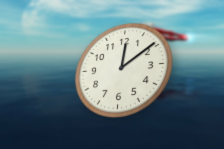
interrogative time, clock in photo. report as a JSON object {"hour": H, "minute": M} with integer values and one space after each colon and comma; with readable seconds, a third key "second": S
{"hour": 12, "minute": 9}
